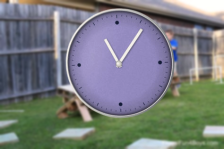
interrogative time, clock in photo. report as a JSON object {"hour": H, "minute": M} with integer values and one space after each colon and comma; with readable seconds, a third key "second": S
{"hour": 11, "minute": 6}
